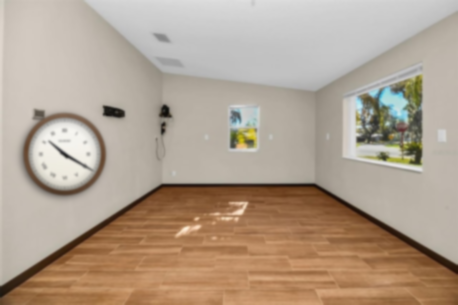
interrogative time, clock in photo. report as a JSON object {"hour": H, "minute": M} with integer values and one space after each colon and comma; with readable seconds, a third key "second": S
{"hour": 10, "minute": 20}
